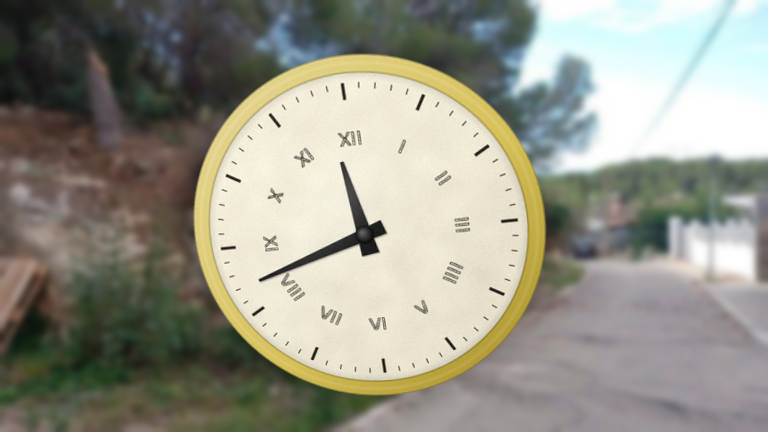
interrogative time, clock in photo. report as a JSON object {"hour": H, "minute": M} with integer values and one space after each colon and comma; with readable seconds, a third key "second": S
{"hour": 11, "minute": 42}
